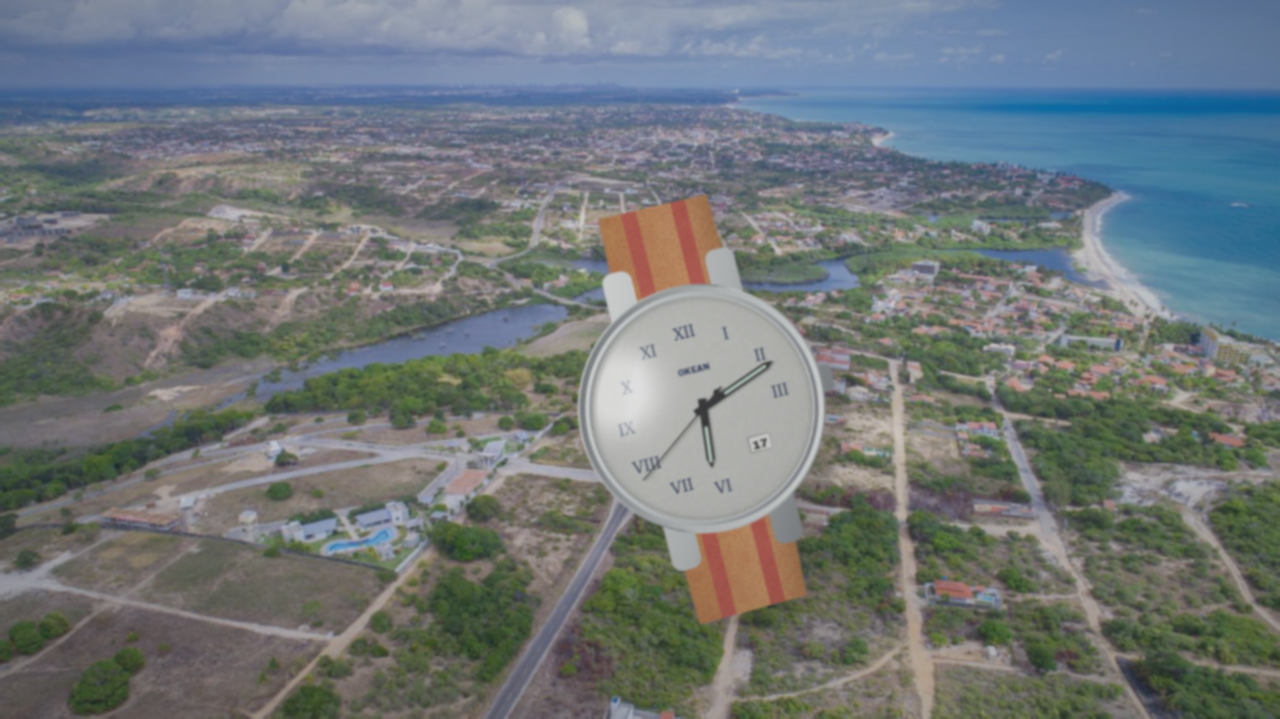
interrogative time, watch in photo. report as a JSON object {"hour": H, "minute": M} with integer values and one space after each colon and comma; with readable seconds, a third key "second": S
{"hour": 6, "minute": 11, "second": 39}
